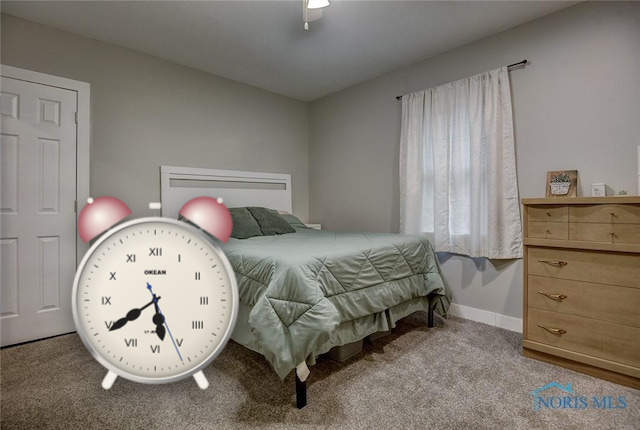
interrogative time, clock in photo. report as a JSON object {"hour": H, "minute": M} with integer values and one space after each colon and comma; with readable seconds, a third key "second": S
{"hour": 5, "minute": 39, "second": 26}
